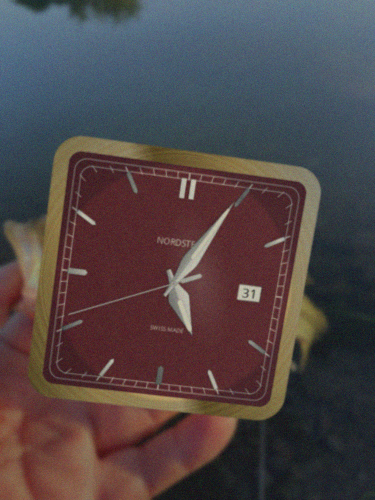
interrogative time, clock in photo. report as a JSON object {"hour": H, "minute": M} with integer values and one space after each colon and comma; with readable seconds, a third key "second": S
{"hour": 5, "minute": 4, "second": 41}
